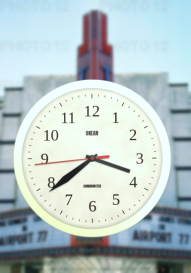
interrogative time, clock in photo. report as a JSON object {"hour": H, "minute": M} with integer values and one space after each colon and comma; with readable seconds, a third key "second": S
{"hour": 3, "minute": 38, "second": 44}
